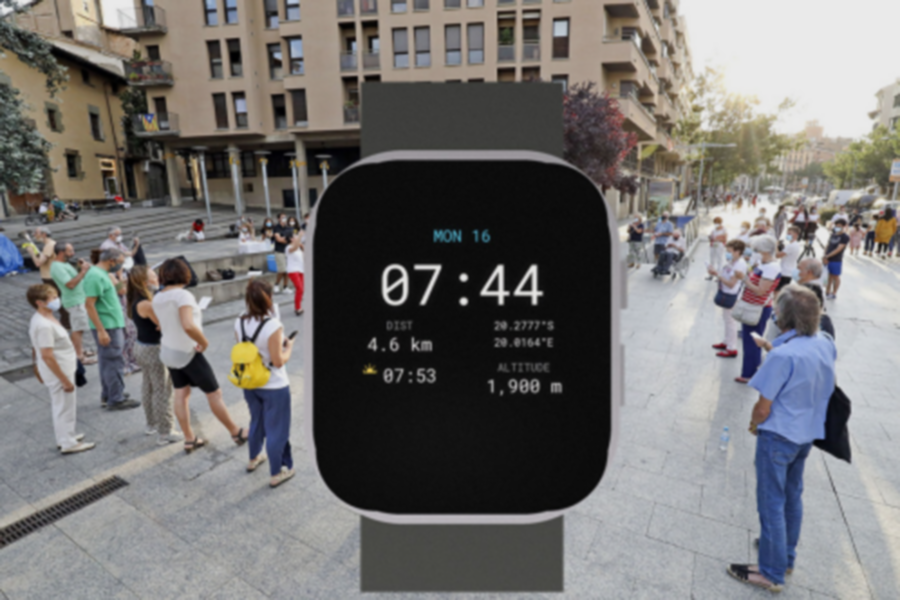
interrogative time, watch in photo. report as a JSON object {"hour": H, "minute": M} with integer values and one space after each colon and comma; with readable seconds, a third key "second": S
{"hour": 7, "minute": 44}
